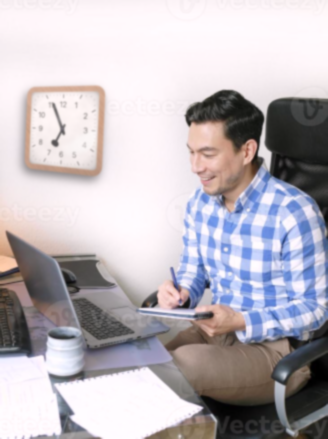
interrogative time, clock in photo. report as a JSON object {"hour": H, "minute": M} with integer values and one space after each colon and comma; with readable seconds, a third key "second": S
{"hour": 6, "minute": 56}
